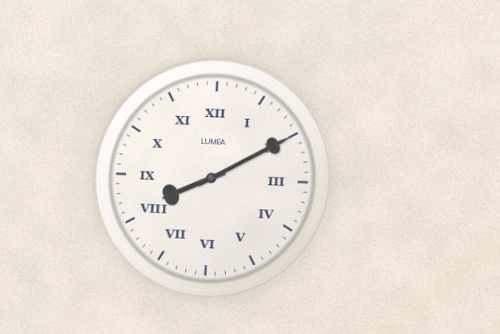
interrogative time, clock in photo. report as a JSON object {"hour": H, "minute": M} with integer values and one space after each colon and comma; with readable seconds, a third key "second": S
{"hour": 8, "minute": 10}
